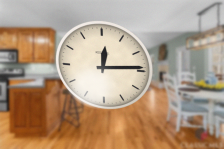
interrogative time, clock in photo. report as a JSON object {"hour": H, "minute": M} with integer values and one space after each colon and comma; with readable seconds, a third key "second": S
{"hour": 12, "minute": 14}
